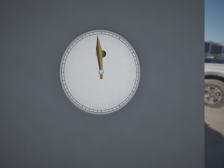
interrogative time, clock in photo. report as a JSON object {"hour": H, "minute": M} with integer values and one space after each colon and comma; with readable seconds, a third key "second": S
{"hour": 11, "minute": 59}
